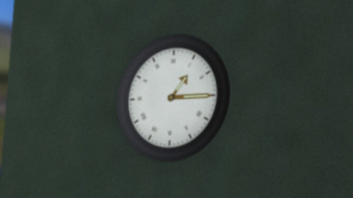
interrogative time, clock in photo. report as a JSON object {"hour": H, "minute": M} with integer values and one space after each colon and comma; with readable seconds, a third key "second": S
{"hour": 1, "minute": 15}
